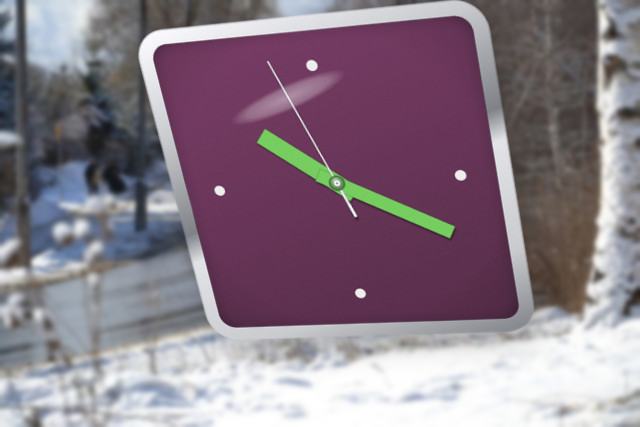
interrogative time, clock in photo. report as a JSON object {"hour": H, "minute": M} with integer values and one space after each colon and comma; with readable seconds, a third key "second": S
{"hour": 10, "minute": 19, "second": 57}
